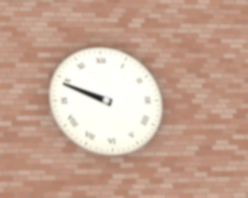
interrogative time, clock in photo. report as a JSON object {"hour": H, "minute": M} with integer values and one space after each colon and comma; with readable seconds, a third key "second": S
{"hour": 9, "minute": 49}
